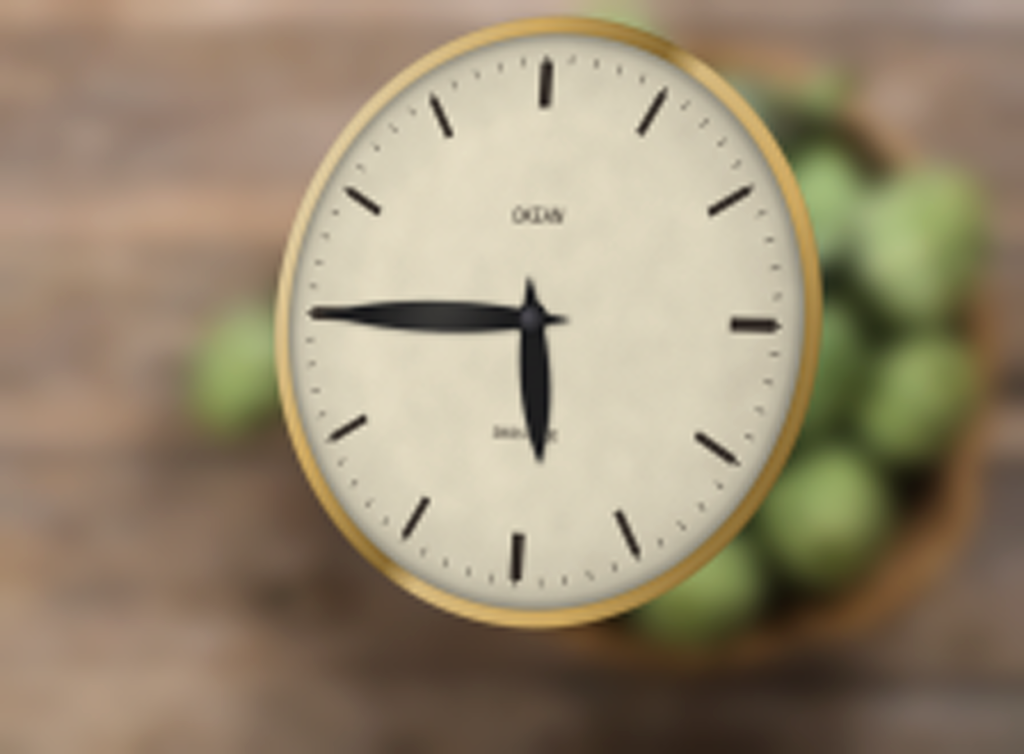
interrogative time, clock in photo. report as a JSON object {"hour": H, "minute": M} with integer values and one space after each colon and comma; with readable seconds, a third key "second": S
{"hour": 5, "minute": 45}
